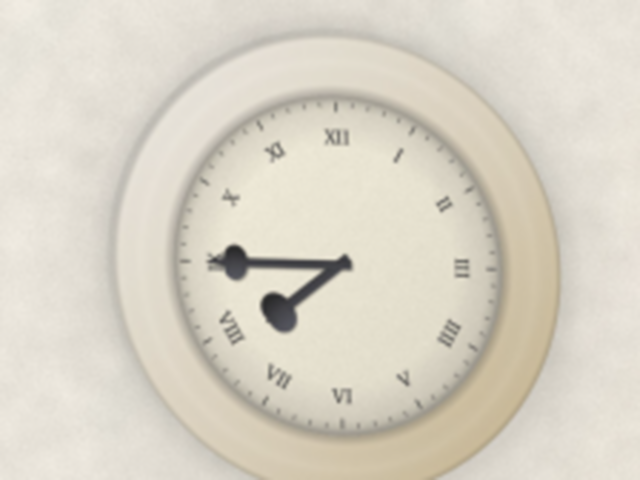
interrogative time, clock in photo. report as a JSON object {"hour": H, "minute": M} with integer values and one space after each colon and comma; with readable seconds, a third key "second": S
{"hour": 7, "minute": 45}
